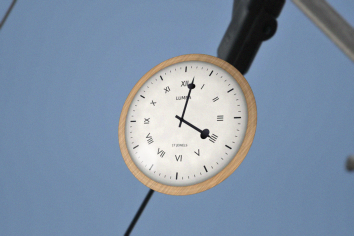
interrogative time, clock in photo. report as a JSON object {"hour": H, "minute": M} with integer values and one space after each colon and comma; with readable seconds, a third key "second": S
{"hour": 4, "minute": 2}
